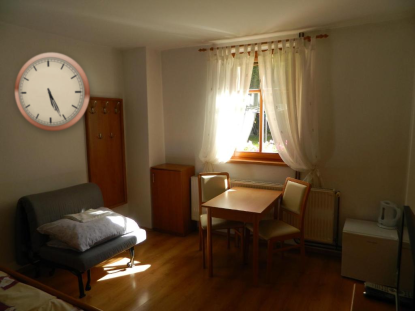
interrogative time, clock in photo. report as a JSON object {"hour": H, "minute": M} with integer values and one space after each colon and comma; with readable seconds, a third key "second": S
{"hour": 5, "minute": 26}
